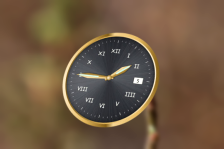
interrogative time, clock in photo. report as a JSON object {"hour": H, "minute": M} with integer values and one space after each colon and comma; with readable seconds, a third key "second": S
{"hour": 1, "minute": 45}
